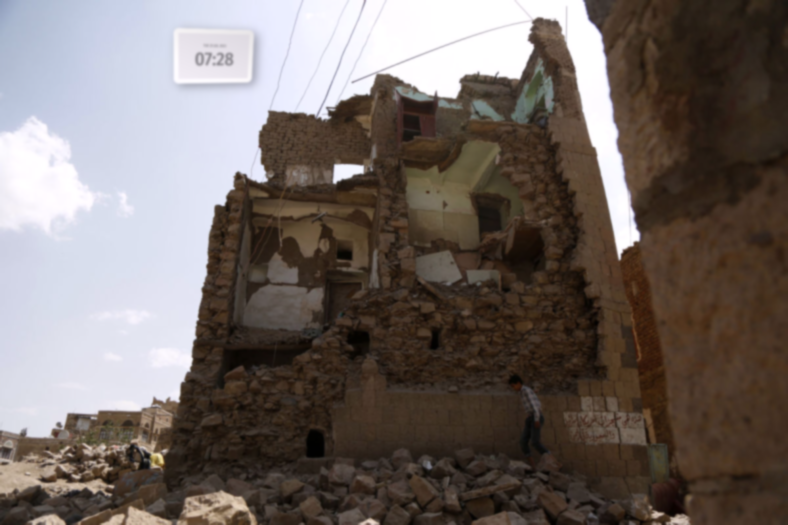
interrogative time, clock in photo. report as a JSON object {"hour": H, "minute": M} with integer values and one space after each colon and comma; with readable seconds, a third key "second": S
{"hour": 7, "minute": 28}
